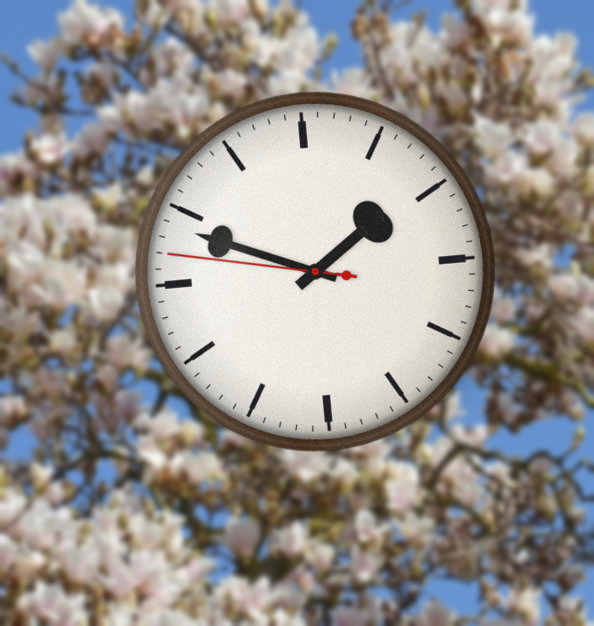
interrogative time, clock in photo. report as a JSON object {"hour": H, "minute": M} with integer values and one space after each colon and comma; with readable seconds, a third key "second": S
{"hour": 1, "minute": 48, "second": 47}
